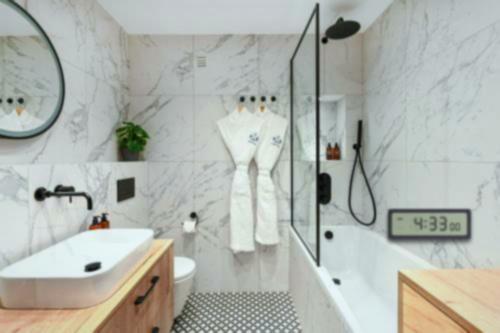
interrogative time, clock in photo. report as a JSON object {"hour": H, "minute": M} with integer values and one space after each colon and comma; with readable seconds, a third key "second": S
{"hour": 4, "minute": 33}
